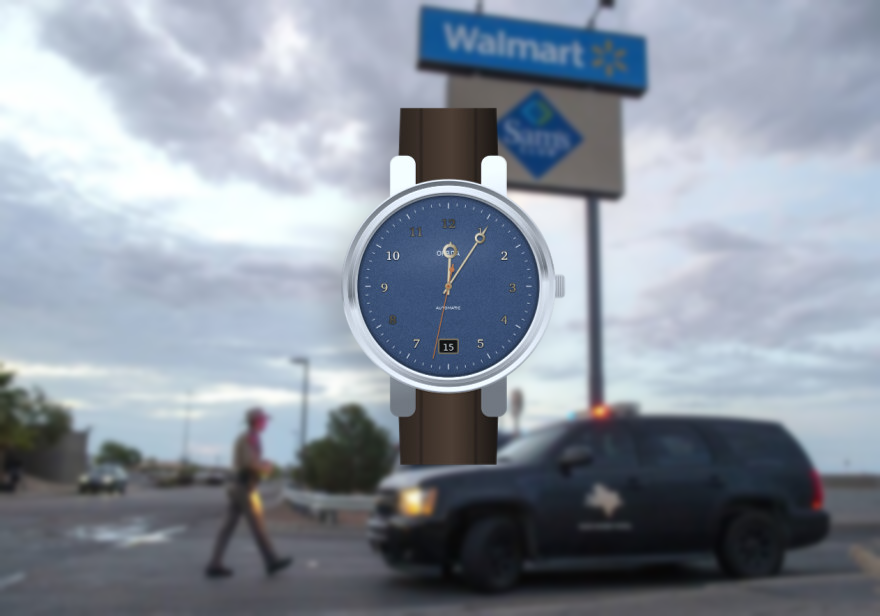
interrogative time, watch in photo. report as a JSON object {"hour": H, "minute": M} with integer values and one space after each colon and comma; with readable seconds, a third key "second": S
{"hour": 12, "minute": 5, "second": 32}
